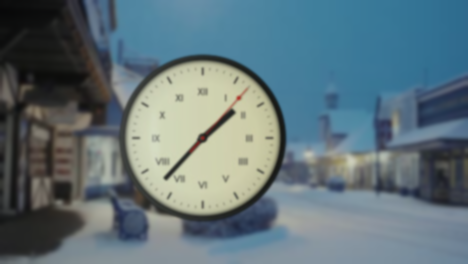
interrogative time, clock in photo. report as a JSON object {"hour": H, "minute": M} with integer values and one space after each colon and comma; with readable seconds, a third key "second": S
{"hour": 1, "minute": 37, "second": 7}
